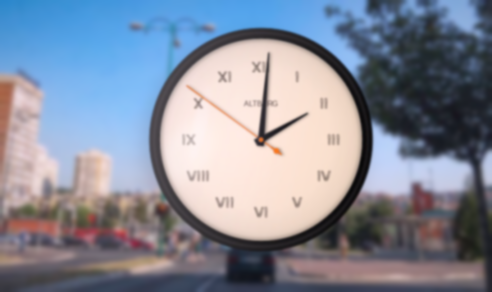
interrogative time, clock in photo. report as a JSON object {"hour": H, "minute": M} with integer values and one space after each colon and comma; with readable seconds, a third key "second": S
{"hour": 2, "minute": 0, "second": 51}
